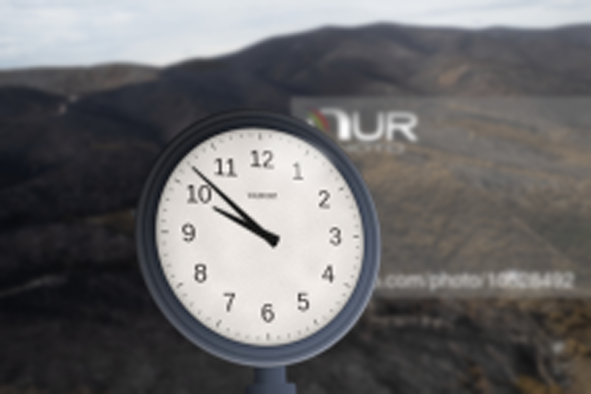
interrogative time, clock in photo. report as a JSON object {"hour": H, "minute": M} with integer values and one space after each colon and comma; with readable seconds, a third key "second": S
{"hour": 9, "minute": 52}
